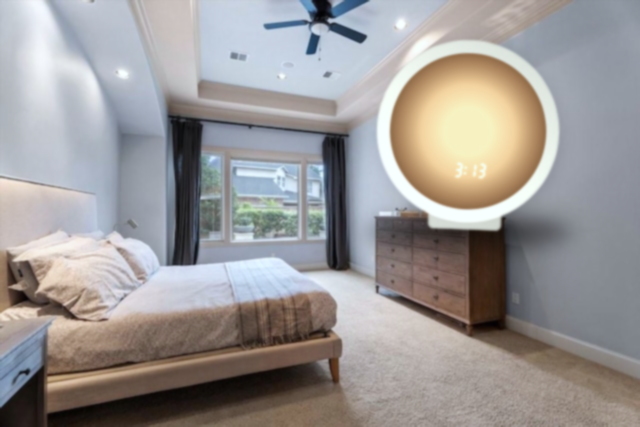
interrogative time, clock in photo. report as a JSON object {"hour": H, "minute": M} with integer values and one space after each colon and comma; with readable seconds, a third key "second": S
{"hour": 3, "minute": 13}
